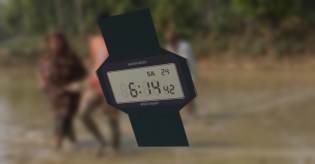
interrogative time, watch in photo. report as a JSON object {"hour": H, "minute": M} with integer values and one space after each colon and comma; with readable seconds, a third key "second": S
{"hour": 6, "minute": 14, "second": 42}
